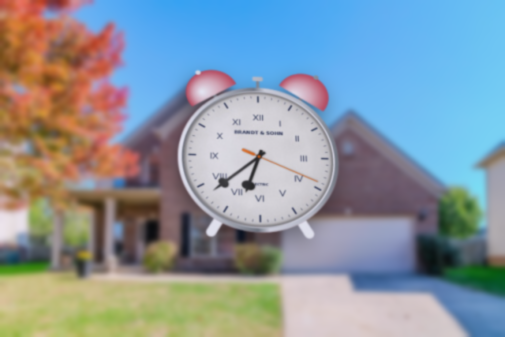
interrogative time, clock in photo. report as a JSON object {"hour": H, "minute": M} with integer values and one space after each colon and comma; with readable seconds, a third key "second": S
{"hour": 6, "minute": 38, "second": 19}
